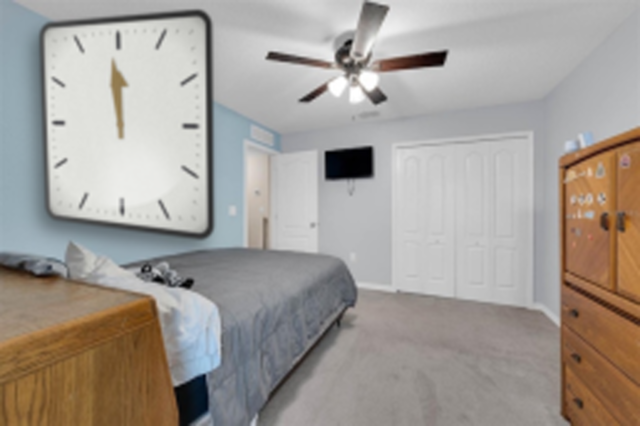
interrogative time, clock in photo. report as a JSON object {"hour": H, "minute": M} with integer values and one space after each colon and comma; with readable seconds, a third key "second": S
{"hour": 11, "minute": 59}
